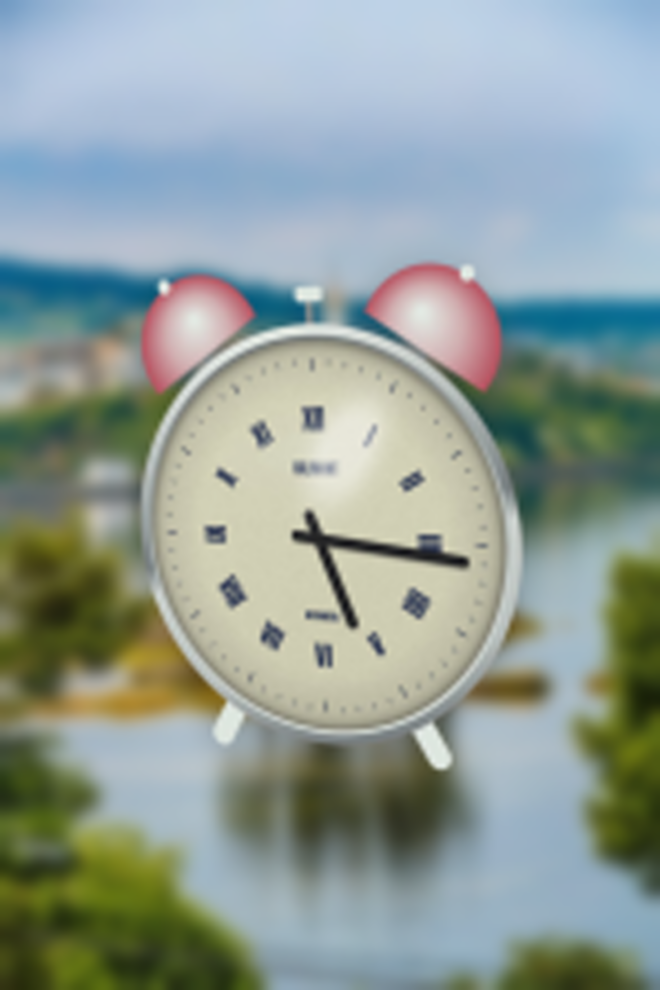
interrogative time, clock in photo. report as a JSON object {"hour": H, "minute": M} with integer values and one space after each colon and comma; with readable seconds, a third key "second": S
{"hour": 5, "minute": 16}
